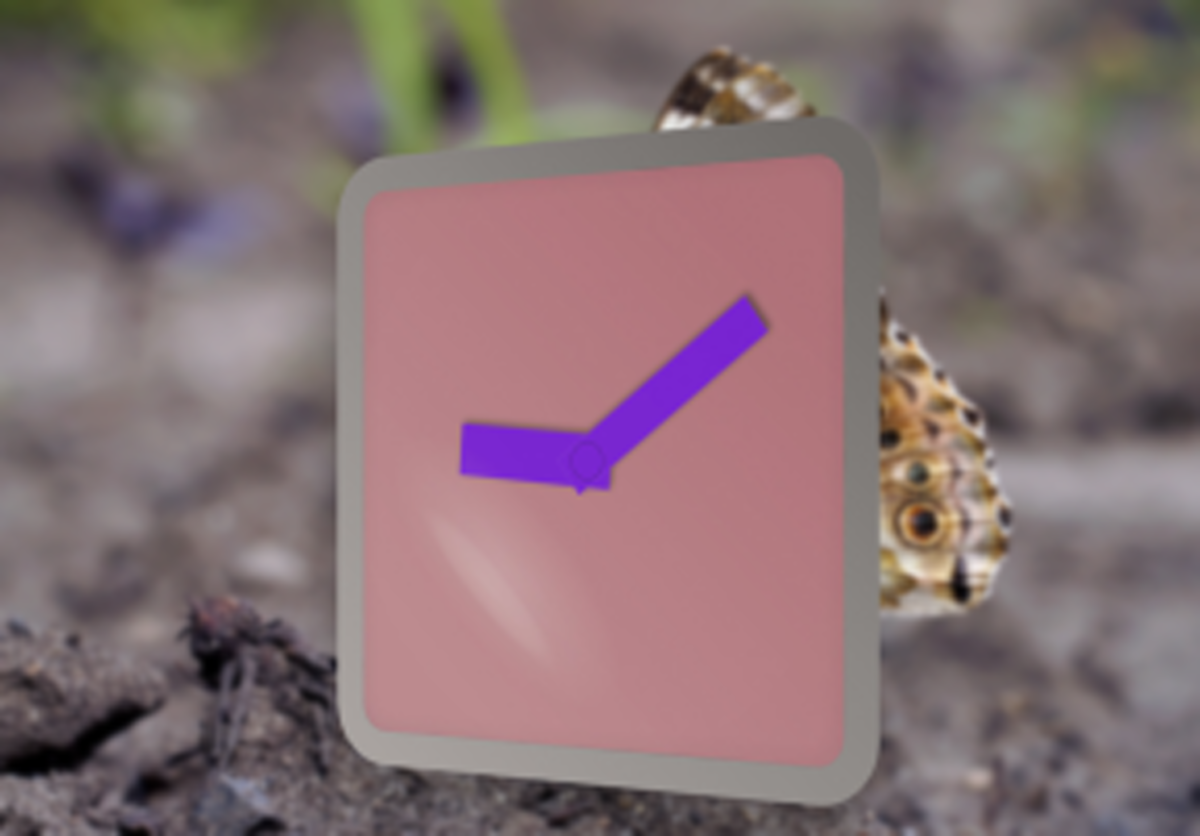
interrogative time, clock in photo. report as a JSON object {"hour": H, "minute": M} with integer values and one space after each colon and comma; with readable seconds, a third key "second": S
{"hour": 9, "minute": 9}
